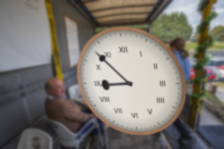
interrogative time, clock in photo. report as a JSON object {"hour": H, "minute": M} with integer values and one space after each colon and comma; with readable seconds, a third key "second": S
{"hour": 8, "minute": 53}
